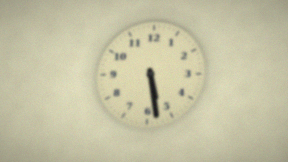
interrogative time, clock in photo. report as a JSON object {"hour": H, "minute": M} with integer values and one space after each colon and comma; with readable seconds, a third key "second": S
{"hour": 5, "minute": 28}
